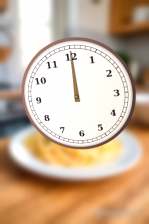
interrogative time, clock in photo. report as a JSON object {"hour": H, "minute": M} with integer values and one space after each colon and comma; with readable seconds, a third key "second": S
{"hour": 12, "minute": 0}
